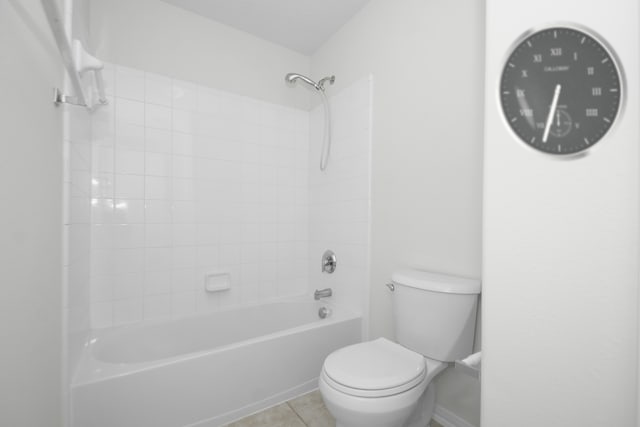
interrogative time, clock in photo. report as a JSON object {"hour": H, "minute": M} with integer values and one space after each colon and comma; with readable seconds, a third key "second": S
{"hour": 6, "minute": 33}
